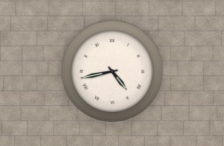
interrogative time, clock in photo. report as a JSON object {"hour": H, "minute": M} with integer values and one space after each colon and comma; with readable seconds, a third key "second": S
{"hour": 4, "minute": 43}
